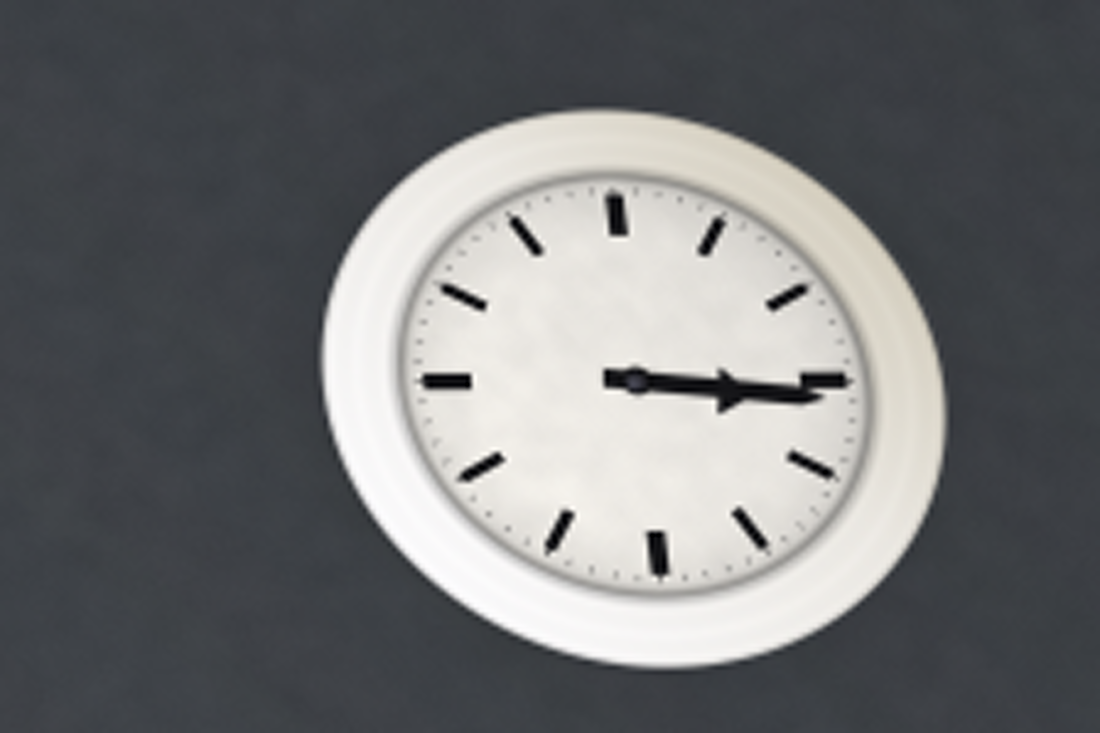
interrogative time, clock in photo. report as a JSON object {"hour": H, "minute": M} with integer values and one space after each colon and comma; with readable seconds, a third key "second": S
{"hour": 3, "minute": 16}
